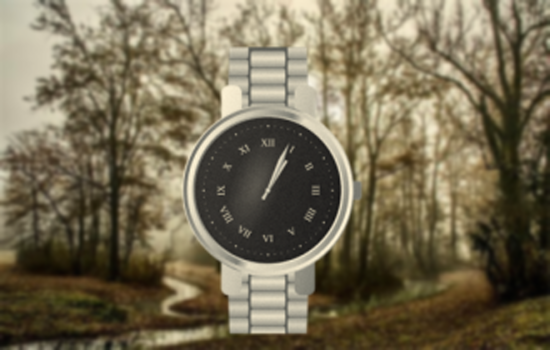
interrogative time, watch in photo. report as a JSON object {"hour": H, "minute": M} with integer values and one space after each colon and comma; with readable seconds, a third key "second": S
{"hour": 1, "minute": 4}
